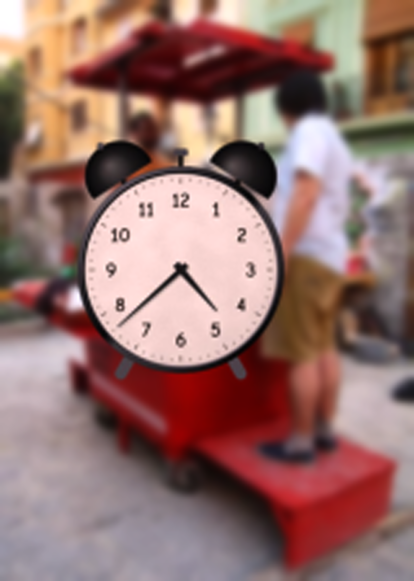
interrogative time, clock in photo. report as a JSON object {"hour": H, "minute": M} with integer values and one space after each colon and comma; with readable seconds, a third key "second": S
{"hour": 4, "minute": 38}
